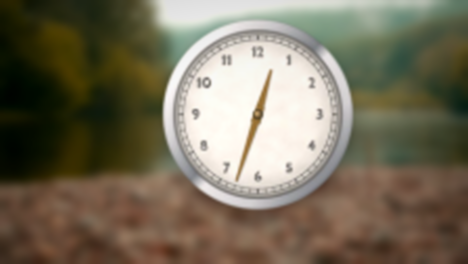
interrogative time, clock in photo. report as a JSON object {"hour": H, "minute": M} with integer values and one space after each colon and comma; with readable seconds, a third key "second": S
{"hour": 12, "minute": 33}
